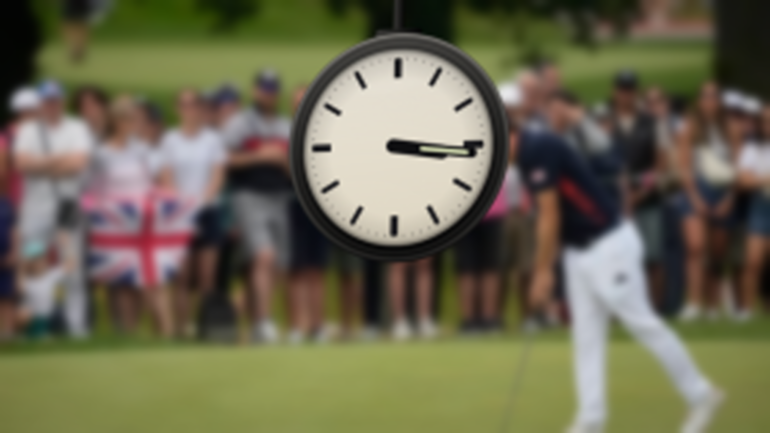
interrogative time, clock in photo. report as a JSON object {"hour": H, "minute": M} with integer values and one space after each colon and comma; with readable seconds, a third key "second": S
{"hour": 3, "minute": 16}
